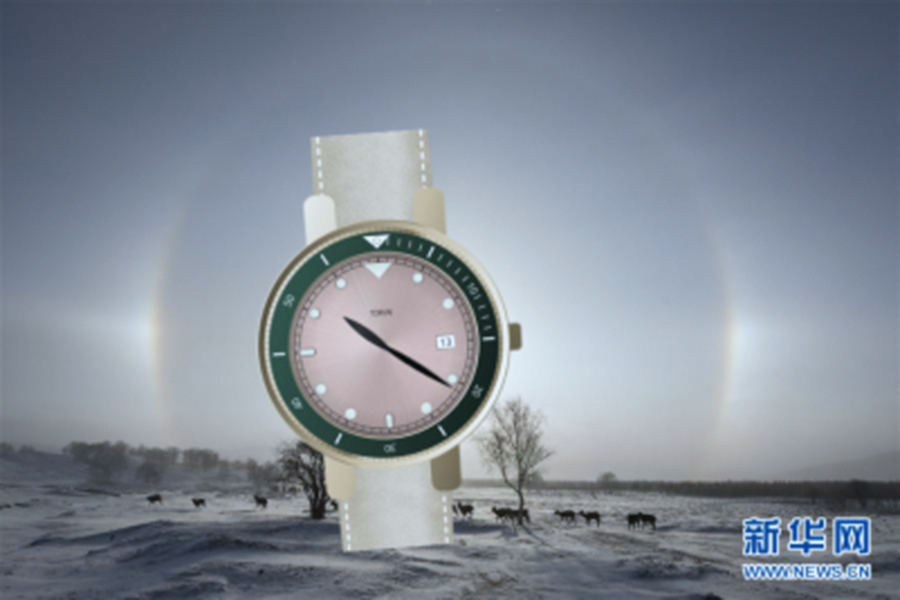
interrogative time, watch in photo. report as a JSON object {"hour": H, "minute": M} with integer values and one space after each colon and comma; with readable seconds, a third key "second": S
{"hour": 10, "minute": 21}
